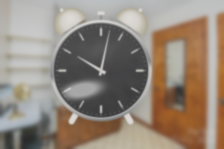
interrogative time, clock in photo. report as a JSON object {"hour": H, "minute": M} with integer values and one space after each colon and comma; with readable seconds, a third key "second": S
{"hour": 10, "minute": 2}
